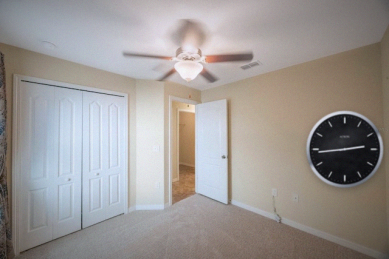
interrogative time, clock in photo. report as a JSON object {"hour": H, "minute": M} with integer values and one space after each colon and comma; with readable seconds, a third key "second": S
{"hour": 2, "minute": 44}
